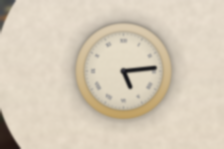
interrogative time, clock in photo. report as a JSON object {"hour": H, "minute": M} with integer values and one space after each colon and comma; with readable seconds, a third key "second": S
{"hour": 5, "minute": 14}
